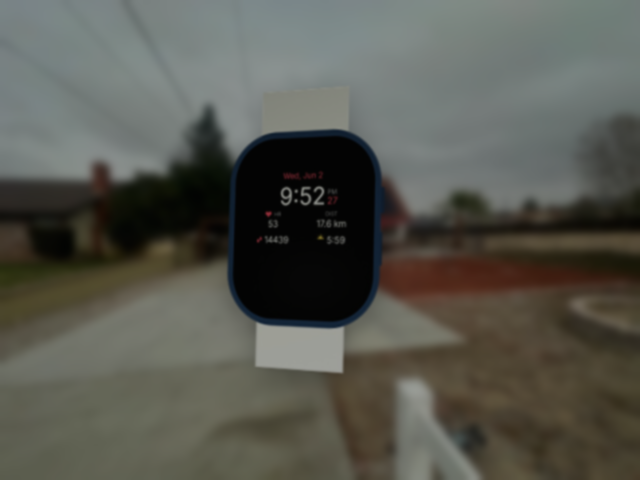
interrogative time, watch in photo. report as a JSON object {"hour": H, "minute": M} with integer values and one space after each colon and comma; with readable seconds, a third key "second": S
{"hour": 9, "minute": 52}
